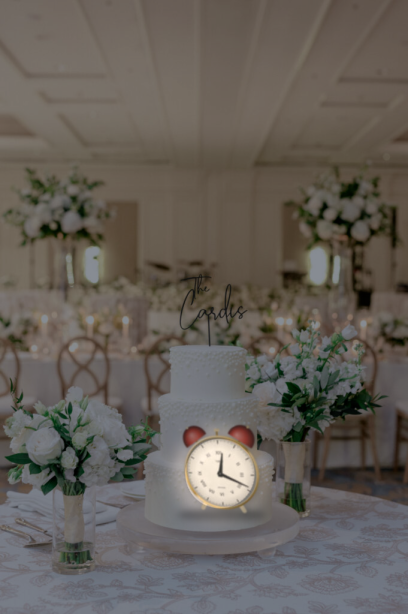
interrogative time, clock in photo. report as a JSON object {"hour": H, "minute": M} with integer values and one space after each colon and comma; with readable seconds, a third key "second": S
{"hour": 12, "minute": 19}
